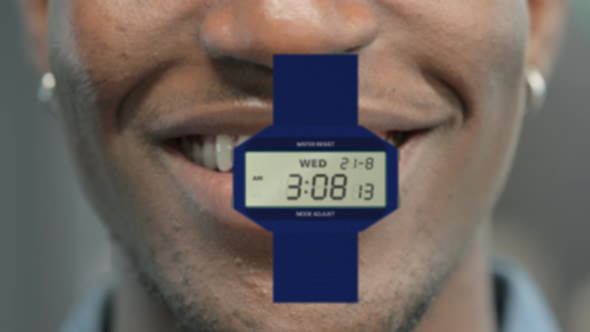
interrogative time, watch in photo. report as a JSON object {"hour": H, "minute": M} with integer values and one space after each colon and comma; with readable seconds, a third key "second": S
{"hour": 3, "minute": 8, "second": 13}
